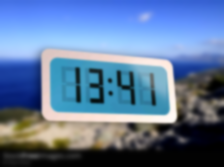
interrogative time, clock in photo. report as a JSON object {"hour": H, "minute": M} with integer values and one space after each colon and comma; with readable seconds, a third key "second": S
{"hour": 13, "minute": 41}
